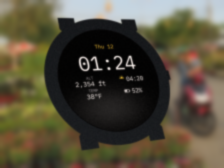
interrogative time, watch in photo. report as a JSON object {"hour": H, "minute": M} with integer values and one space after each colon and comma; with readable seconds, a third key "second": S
{"hour": 1, "minute": 24}
